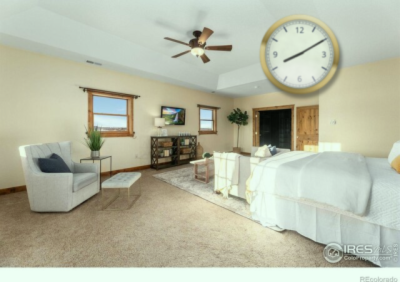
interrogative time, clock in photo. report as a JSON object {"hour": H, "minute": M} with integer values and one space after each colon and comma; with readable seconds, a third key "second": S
{"hour": 8, "minute": 10}
